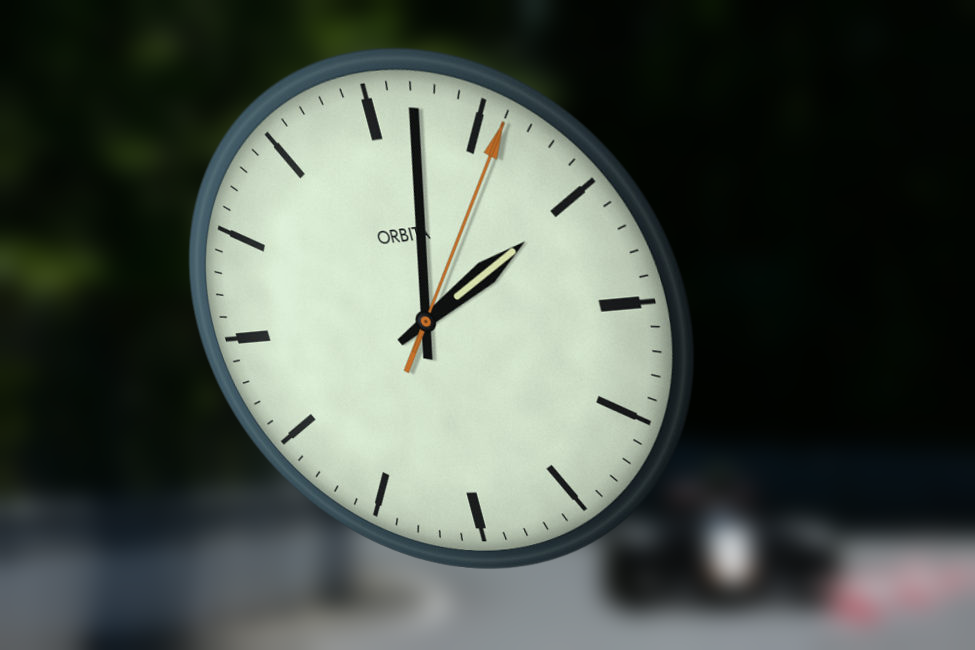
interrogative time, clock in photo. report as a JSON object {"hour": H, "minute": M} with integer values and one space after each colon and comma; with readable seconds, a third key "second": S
{"hour": 2, "minute": 2, "second": 6}
